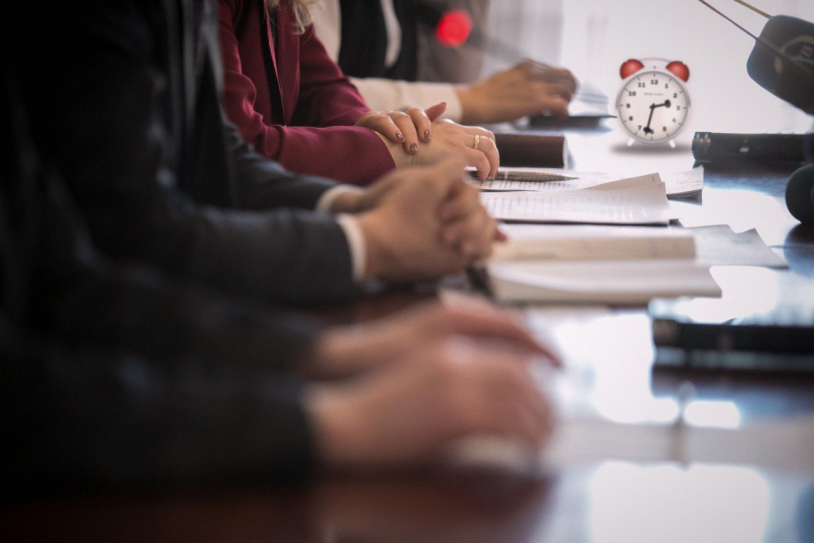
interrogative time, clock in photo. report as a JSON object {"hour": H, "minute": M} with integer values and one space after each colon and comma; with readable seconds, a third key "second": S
{"hour": 2, "minute": 32}
